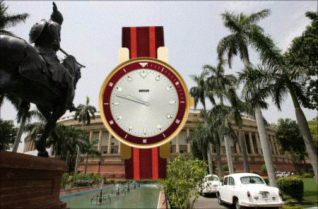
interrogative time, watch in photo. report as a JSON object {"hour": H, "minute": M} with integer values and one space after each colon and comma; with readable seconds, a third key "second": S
{"hour": 9, "minute": 48}
